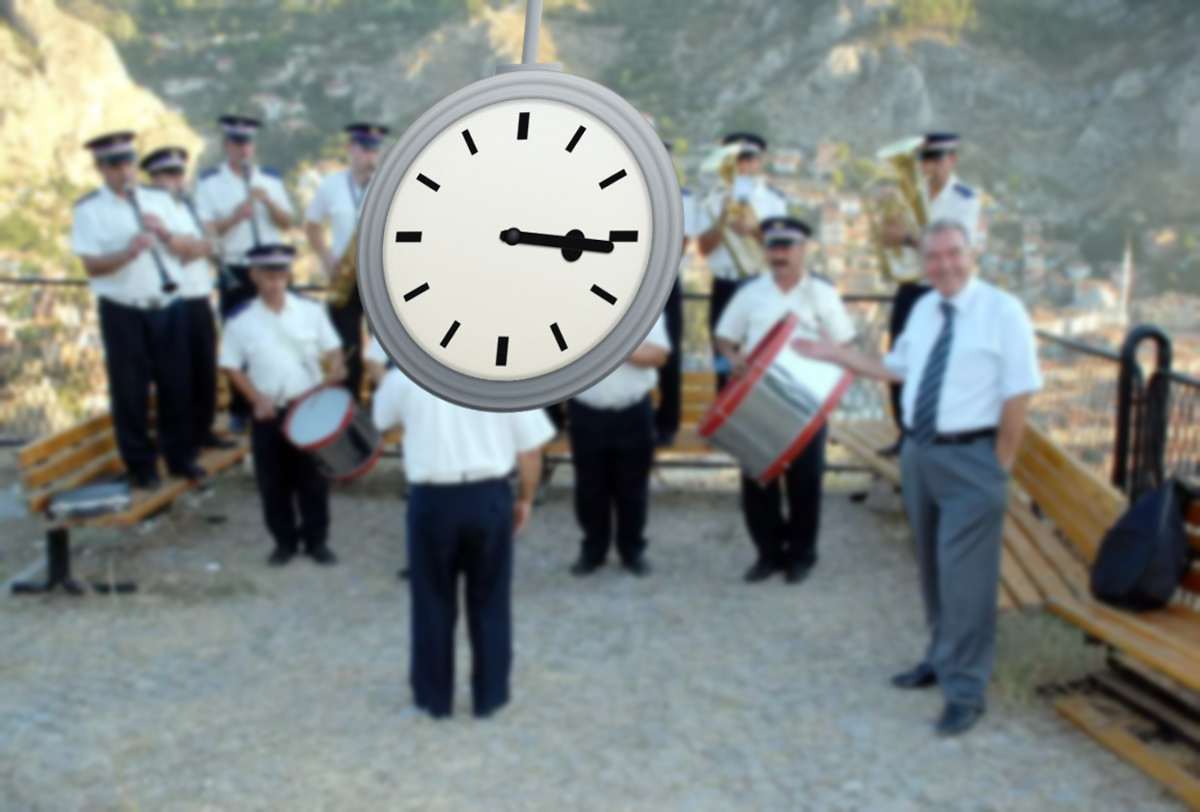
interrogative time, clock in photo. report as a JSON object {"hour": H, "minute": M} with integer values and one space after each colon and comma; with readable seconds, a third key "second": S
{"hour": 3, "minute": 16}
